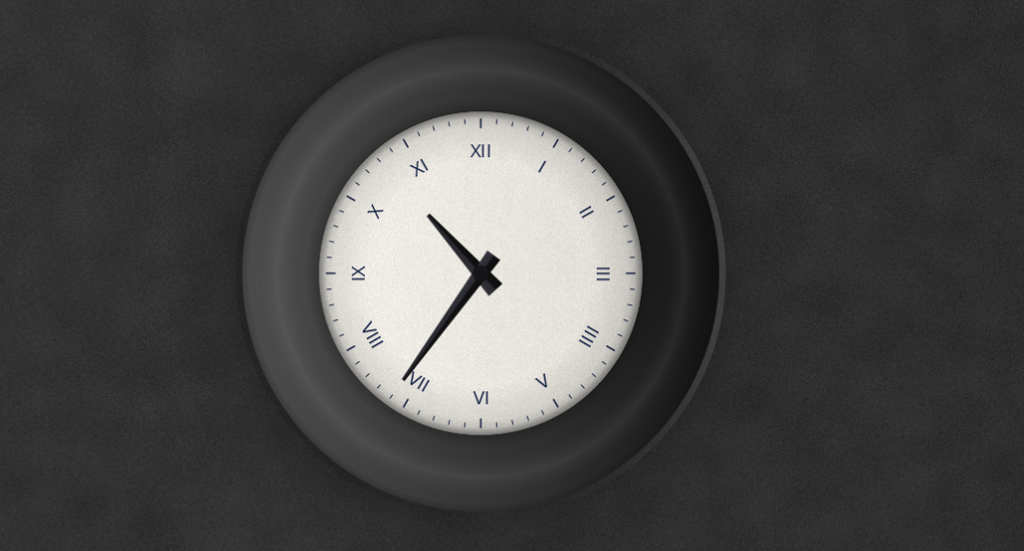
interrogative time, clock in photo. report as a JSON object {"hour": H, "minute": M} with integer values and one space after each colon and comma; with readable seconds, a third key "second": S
{"hour": 10, "minute": 36}
